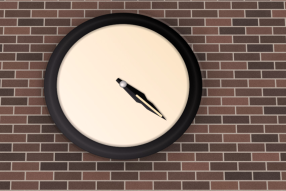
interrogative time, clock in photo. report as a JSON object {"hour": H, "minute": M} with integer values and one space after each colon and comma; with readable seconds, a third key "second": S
{"hour": 4, "minute": 22}
